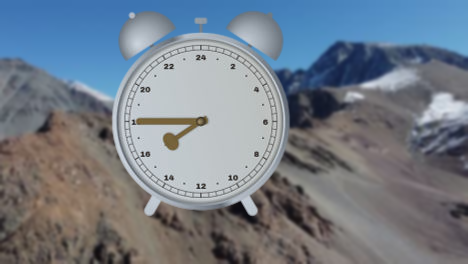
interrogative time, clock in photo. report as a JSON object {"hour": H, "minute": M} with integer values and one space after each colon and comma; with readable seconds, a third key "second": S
{"hour": 15, "minute": 45}
